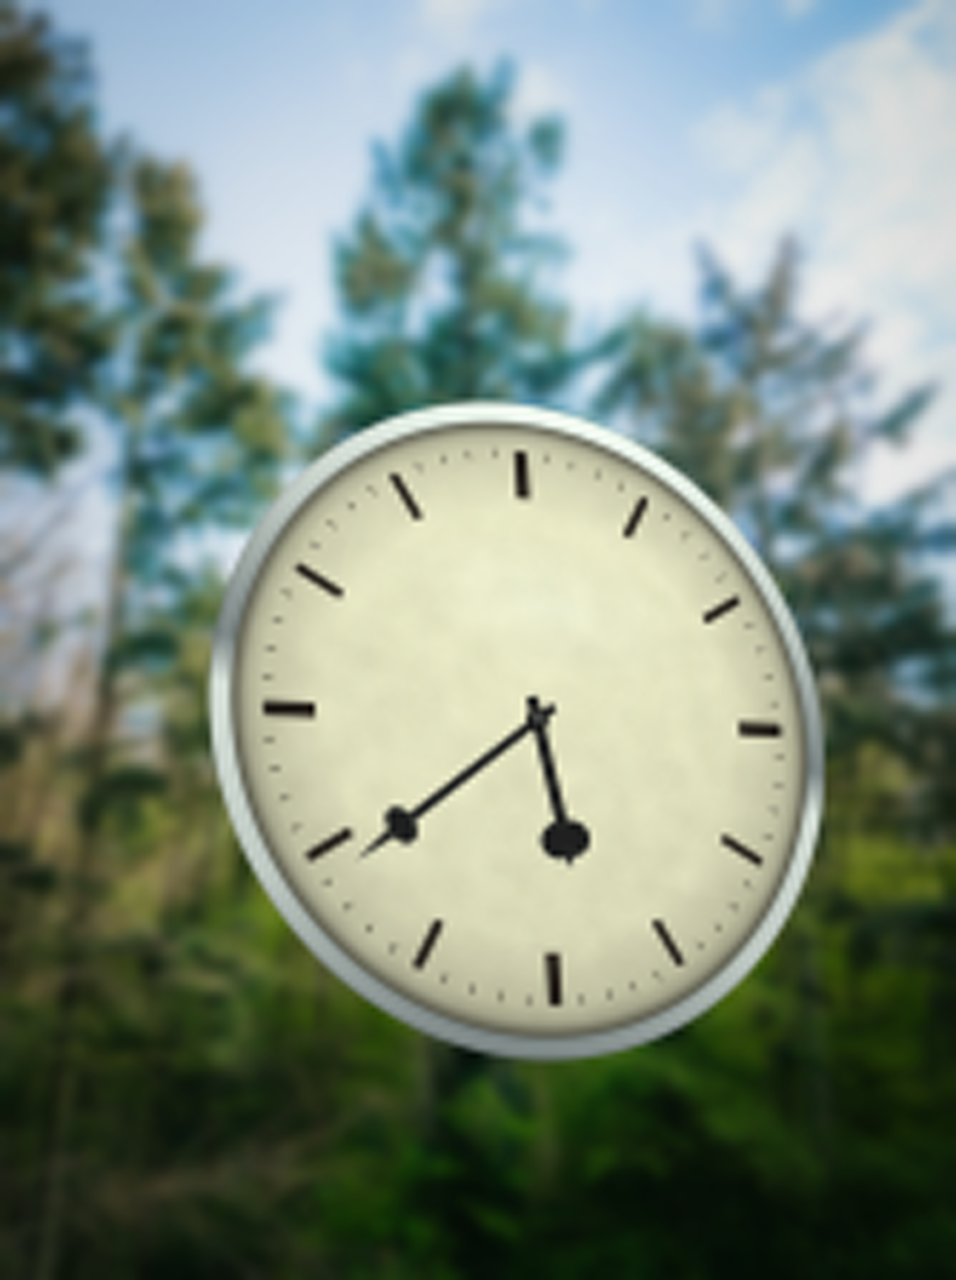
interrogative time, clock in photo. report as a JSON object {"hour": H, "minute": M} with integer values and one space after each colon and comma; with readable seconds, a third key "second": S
{"hour": 5, "minute": 39}
